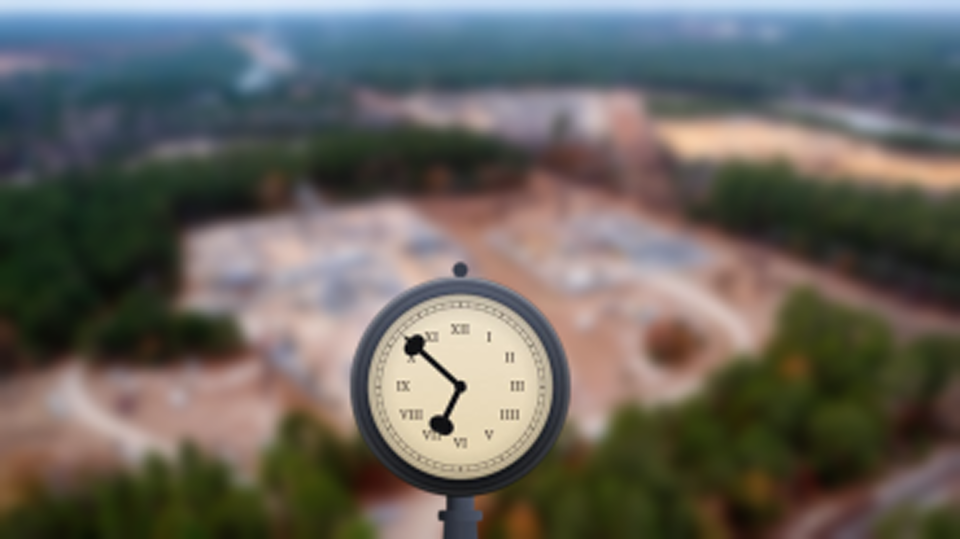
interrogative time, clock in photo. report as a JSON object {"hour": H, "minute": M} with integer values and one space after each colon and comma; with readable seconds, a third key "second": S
{"hour": 6, "minute": 52}
